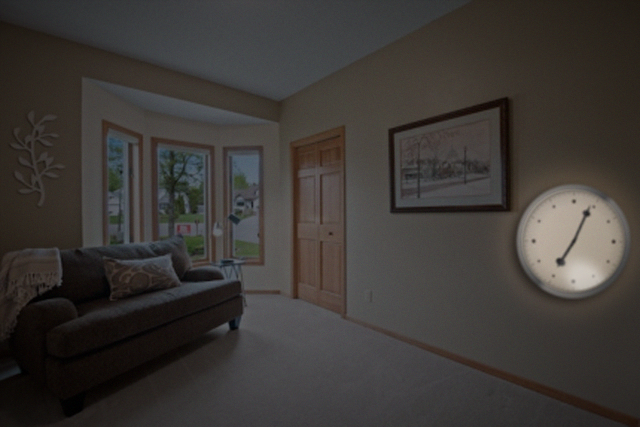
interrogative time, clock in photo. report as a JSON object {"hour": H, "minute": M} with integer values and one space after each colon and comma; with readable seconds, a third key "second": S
{"hour": 7, "minute": 4}
